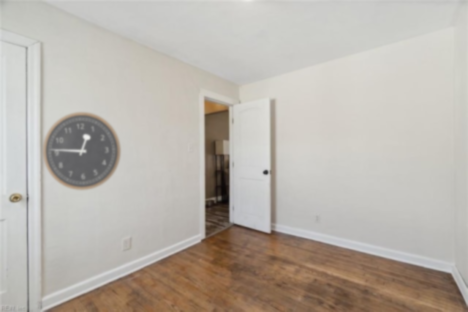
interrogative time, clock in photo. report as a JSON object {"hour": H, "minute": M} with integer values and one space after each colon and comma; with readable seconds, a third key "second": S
{"hour": 12, "minute": 46}
